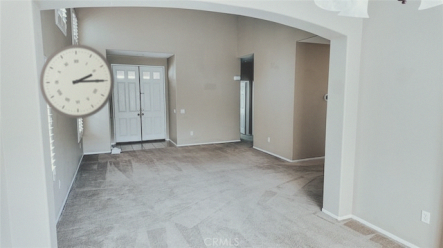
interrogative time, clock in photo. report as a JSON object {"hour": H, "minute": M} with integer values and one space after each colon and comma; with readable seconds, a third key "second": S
{"hour": 2, "minute": 15}
